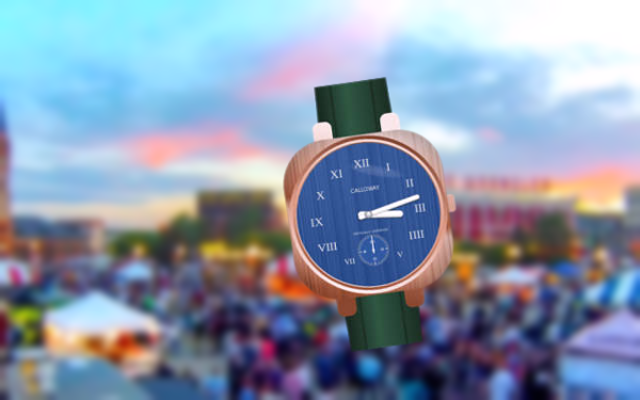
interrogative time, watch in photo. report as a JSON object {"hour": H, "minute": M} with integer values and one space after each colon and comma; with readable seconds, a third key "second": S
{"hour": 3, "minute": 13}
